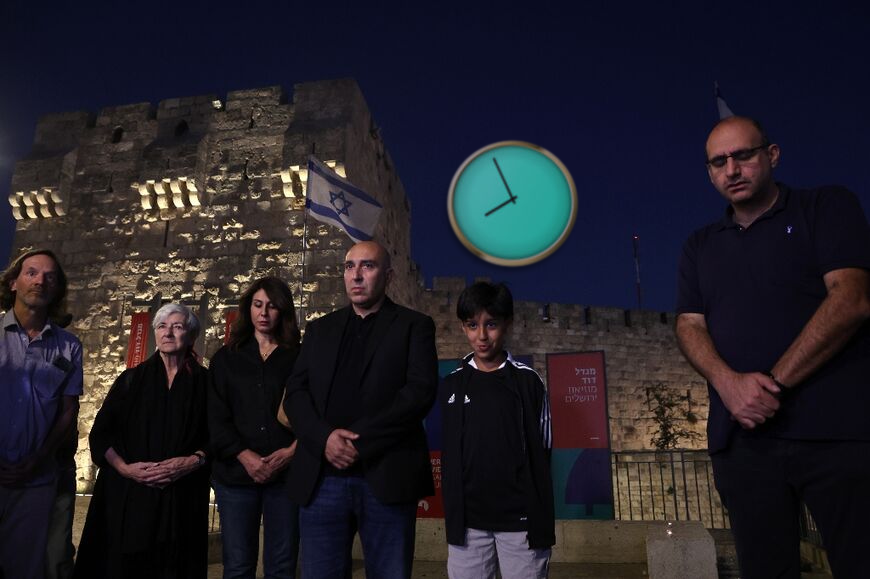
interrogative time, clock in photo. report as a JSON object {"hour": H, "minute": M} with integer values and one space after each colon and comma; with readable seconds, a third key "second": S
{"hour": 7, "minute": 56}
